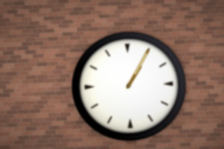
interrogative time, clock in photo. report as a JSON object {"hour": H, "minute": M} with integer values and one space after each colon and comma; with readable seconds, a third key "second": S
{"hour": 1, "minute": 5}
